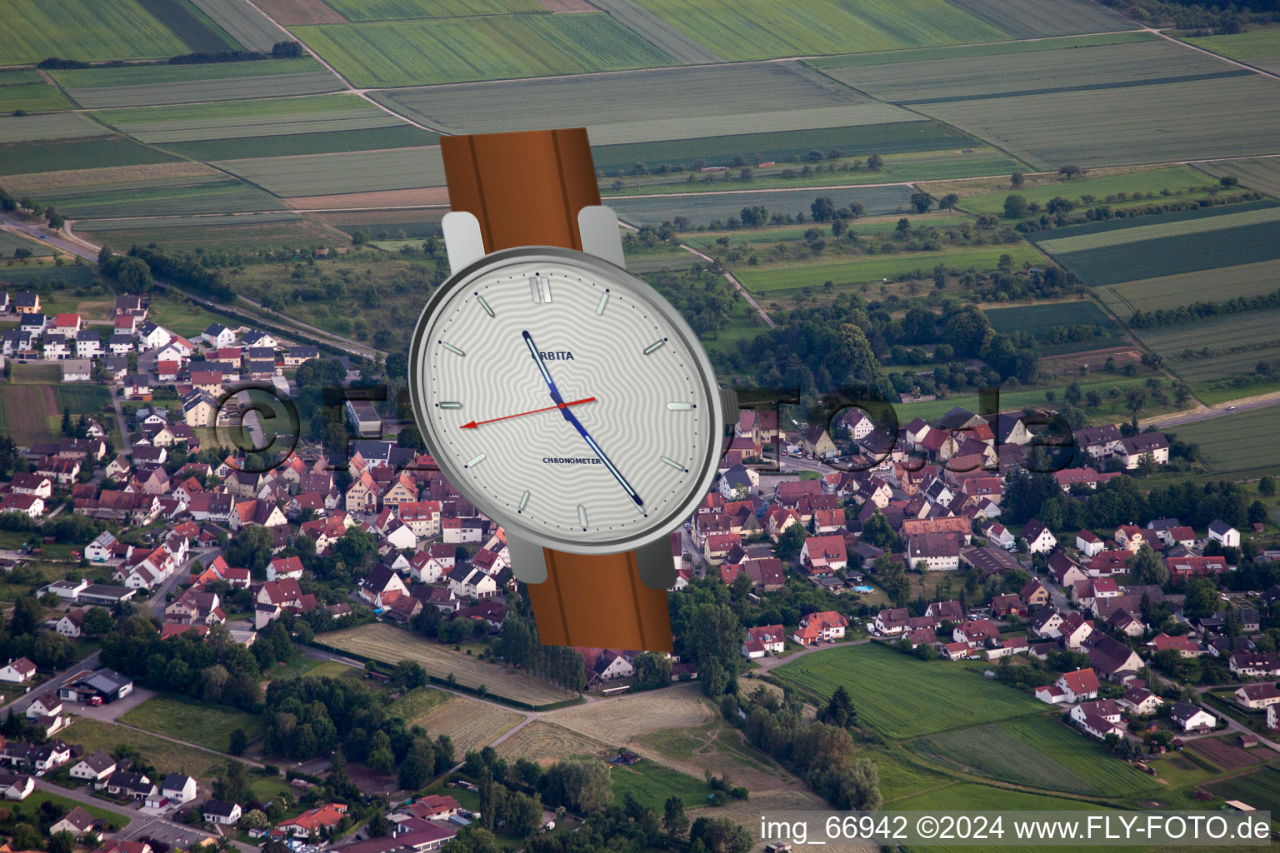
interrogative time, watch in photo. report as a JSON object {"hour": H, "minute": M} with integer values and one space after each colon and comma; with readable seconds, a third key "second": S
{"hour": 11, "minute": 24, "second": 43}
